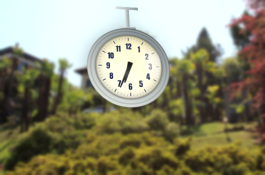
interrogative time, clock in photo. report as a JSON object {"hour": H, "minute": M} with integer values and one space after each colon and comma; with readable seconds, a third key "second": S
{"hour": 6, "minute": 34}
